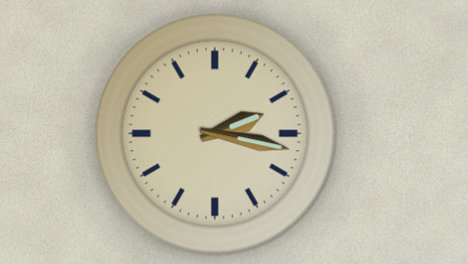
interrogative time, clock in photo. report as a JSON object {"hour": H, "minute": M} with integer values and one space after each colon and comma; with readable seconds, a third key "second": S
{"hour": 2, "minute": 17}
